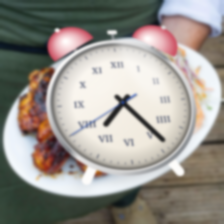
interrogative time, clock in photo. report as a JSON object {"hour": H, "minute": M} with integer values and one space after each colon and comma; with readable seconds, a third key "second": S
{"hour": 7, "minute": 23, "second": 40}
